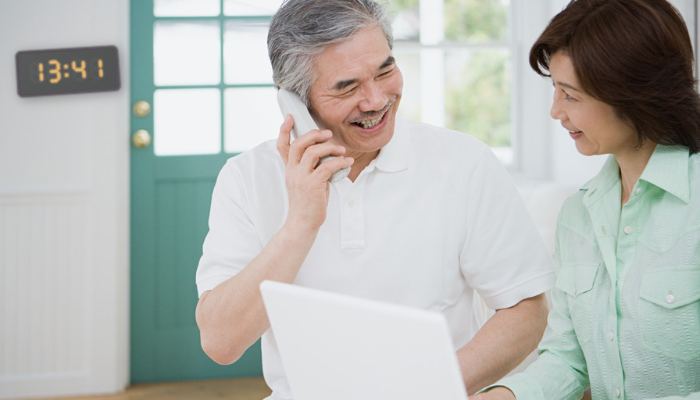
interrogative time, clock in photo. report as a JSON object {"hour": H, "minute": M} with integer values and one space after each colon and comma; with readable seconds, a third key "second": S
{"hour": 13, "minute": 41}
